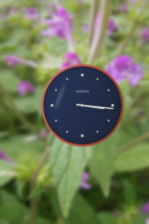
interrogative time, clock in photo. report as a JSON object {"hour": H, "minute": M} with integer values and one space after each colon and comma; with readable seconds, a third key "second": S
{"hour": 3, "minute": 16}
